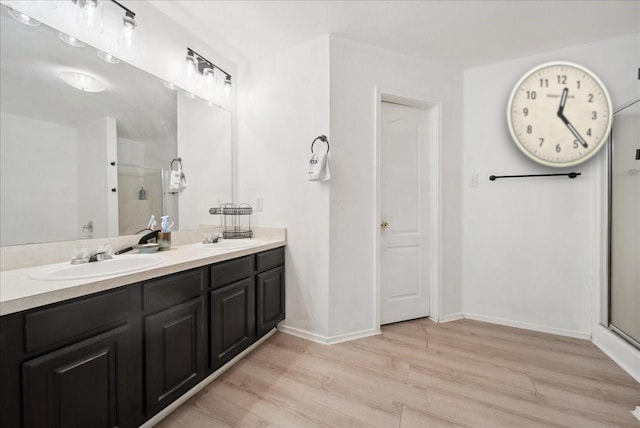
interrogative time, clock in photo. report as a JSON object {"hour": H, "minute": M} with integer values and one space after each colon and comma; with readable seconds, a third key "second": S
{"hour": 12, "minute": 23}
